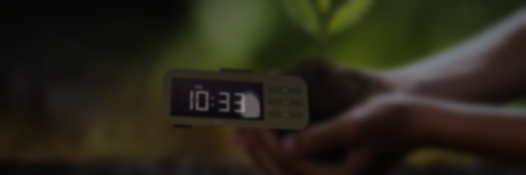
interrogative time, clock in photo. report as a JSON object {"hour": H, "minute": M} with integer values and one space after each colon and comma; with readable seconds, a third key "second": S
{"hour": 10, "minute": 33}
